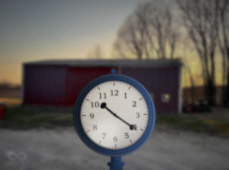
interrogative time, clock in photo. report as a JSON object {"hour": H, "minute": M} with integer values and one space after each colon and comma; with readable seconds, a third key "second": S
{"hour": 10, "minute": 21}
